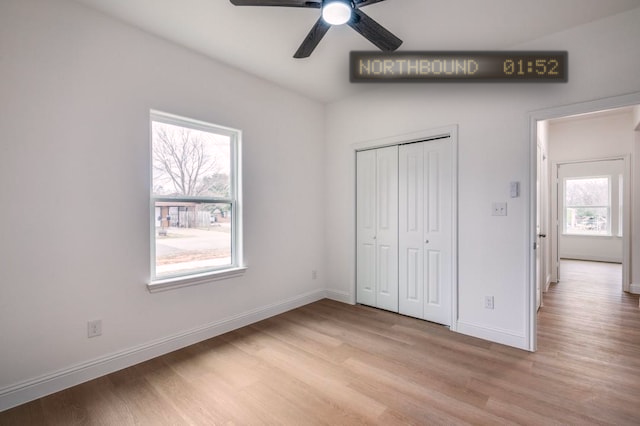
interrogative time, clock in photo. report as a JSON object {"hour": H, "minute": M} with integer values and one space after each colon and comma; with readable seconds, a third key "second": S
{"hour": 1, "minute": 52}
